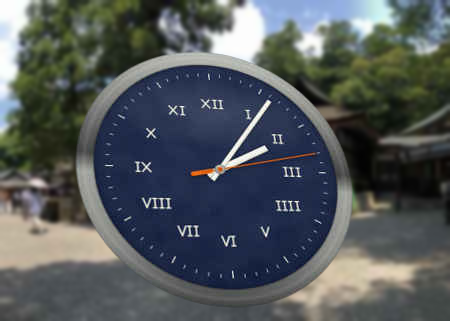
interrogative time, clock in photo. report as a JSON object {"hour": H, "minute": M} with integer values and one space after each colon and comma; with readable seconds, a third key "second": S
{"hour": 2, "minute": 6, "second": 13}
